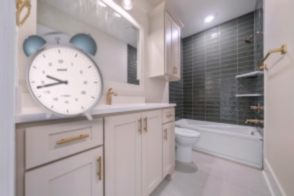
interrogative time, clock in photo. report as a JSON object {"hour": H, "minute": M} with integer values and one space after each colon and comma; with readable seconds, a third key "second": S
{"hour": 9, "minute": 43}
